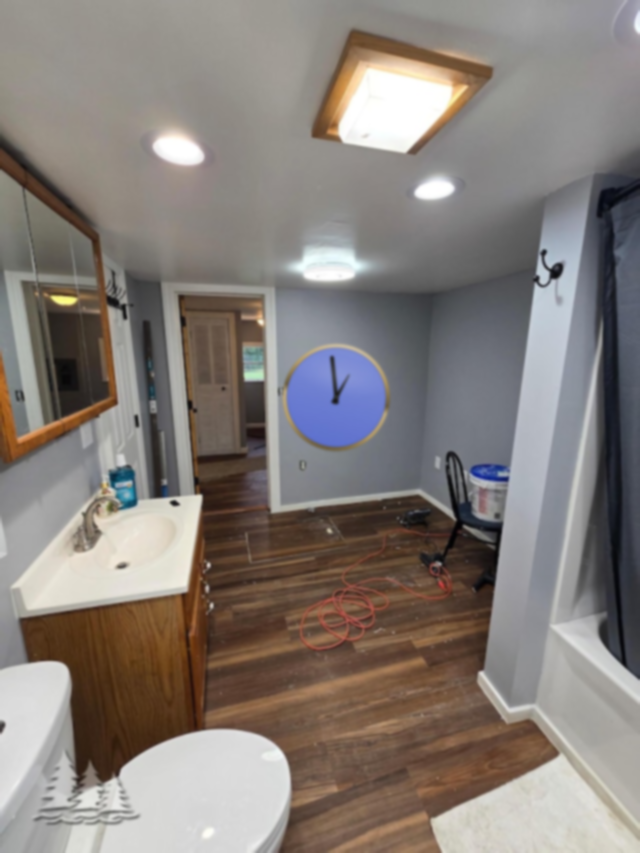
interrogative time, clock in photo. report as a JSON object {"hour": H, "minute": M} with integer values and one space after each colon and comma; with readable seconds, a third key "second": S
{"hour": 12, "minute": 59}
